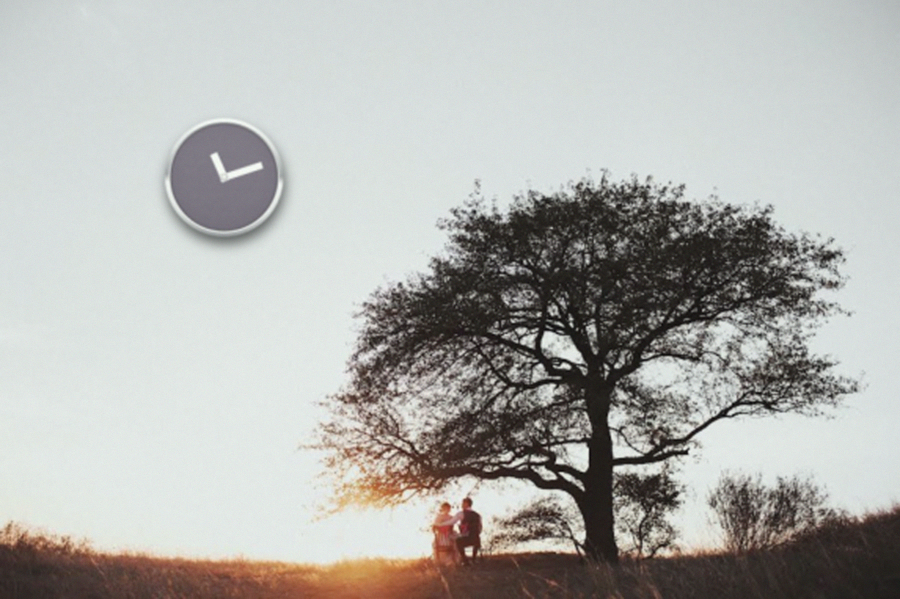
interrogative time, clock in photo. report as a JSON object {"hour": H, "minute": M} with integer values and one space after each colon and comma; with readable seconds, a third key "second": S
{"hour": 11, "minute": 12}
